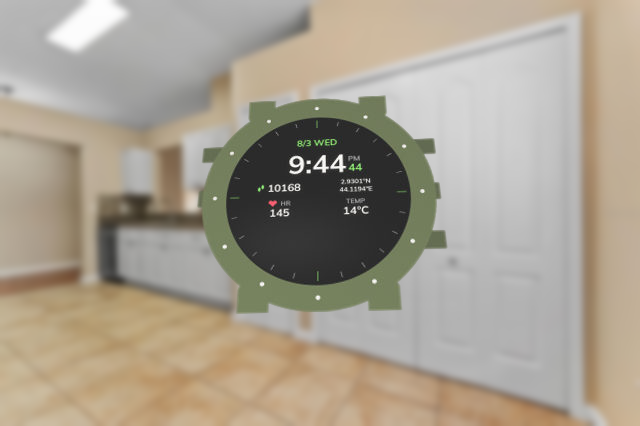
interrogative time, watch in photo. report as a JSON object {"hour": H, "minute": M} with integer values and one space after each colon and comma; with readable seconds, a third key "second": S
{"hour": 9, "minute": 44, "second": 44}
